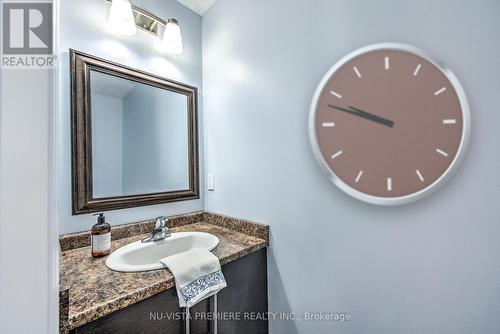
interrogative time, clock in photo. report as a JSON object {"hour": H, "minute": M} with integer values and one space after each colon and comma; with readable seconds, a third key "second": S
{"hour": 9, "minute": 48}
